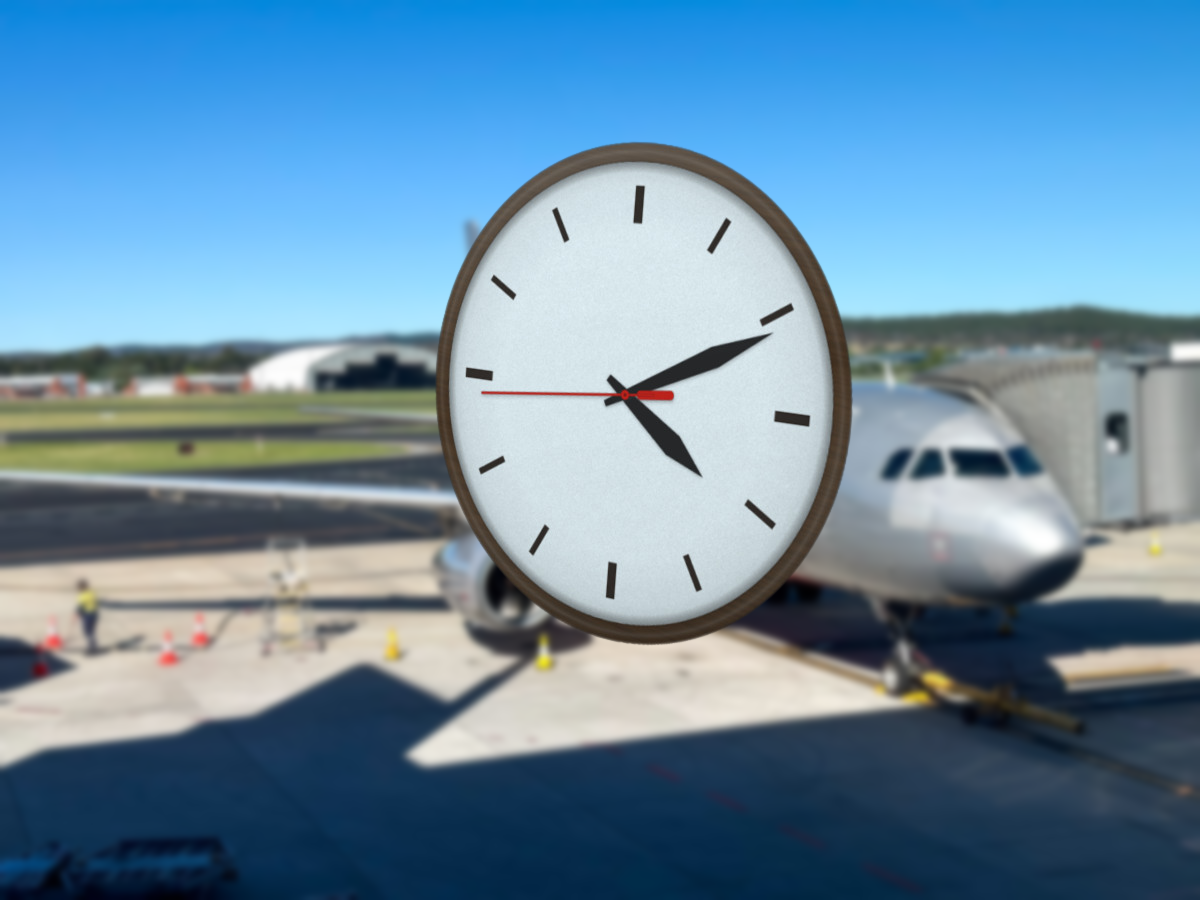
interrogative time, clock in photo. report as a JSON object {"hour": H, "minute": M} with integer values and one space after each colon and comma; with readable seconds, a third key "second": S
{"hour": 4, "minute": 10, "second": 44}
